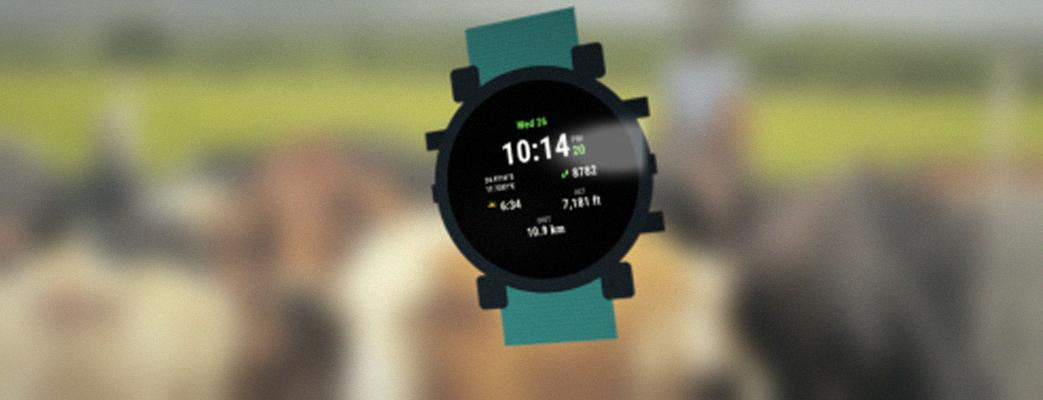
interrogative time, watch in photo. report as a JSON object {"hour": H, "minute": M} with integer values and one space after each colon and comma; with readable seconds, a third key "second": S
{"hour": 10, "minute": 14}
